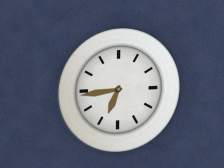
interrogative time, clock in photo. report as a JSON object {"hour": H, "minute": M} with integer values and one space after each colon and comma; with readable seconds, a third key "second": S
{"hour": 6, "minute": 44}
